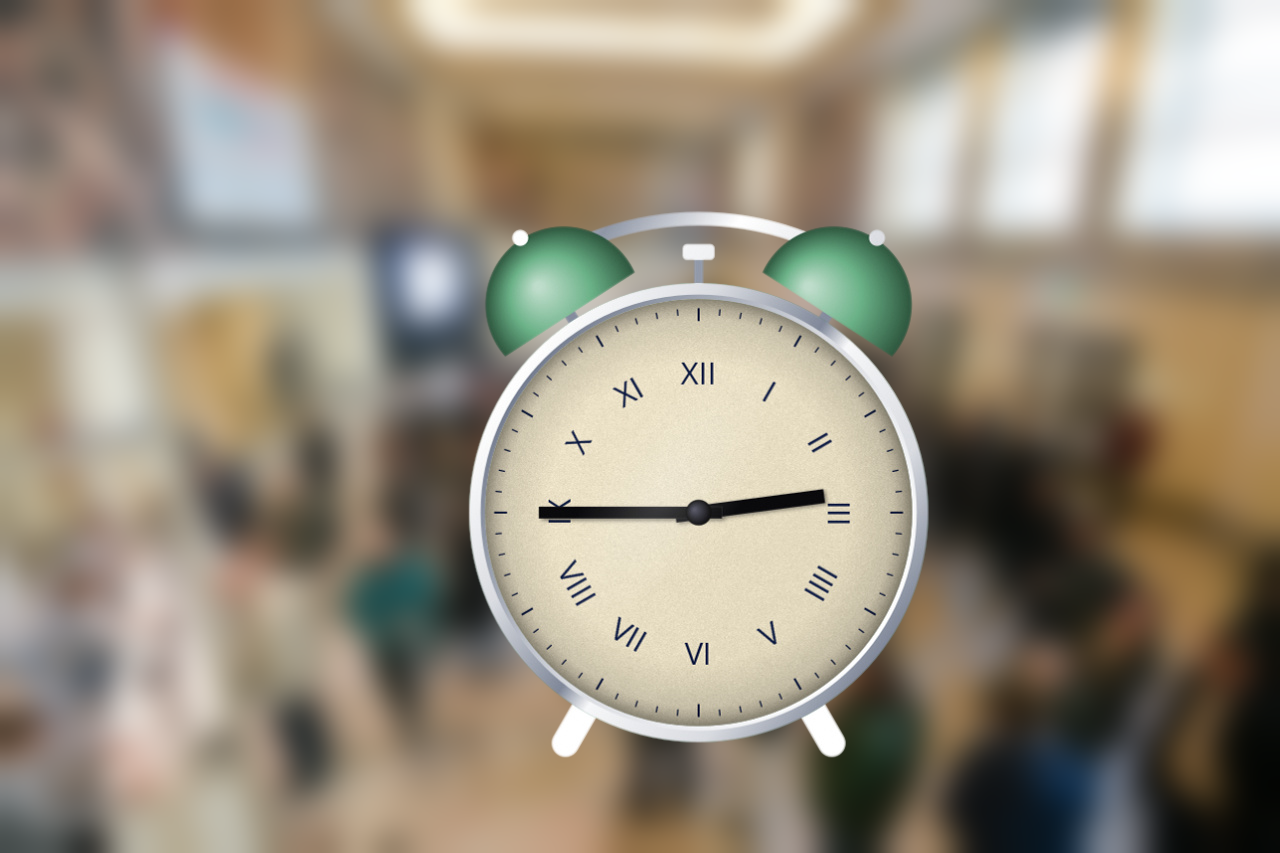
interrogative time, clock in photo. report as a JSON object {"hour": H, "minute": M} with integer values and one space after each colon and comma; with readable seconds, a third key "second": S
{"hour": 2, "minute": 45}
